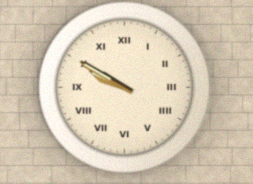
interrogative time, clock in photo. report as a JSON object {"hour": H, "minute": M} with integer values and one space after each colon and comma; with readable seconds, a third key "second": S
{"hour": 9, "minute": 50}
